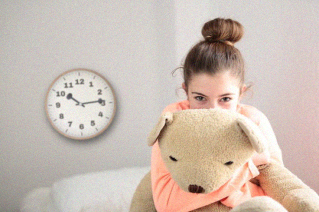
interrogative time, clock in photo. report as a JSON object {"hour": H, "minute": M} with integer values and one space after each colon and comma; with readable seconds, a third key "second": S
{"hour": 10, "minute": 14}
